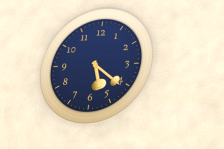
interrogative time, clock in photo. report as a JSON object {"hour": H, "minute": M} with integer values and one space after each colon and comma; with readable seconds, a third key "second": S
{"hour": 5, "minute": 21}
